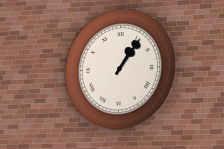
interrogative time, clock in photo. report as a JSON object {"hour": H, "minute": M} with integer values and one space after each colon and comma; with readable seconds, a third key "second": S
{"hour": 1, "minute": 6}
